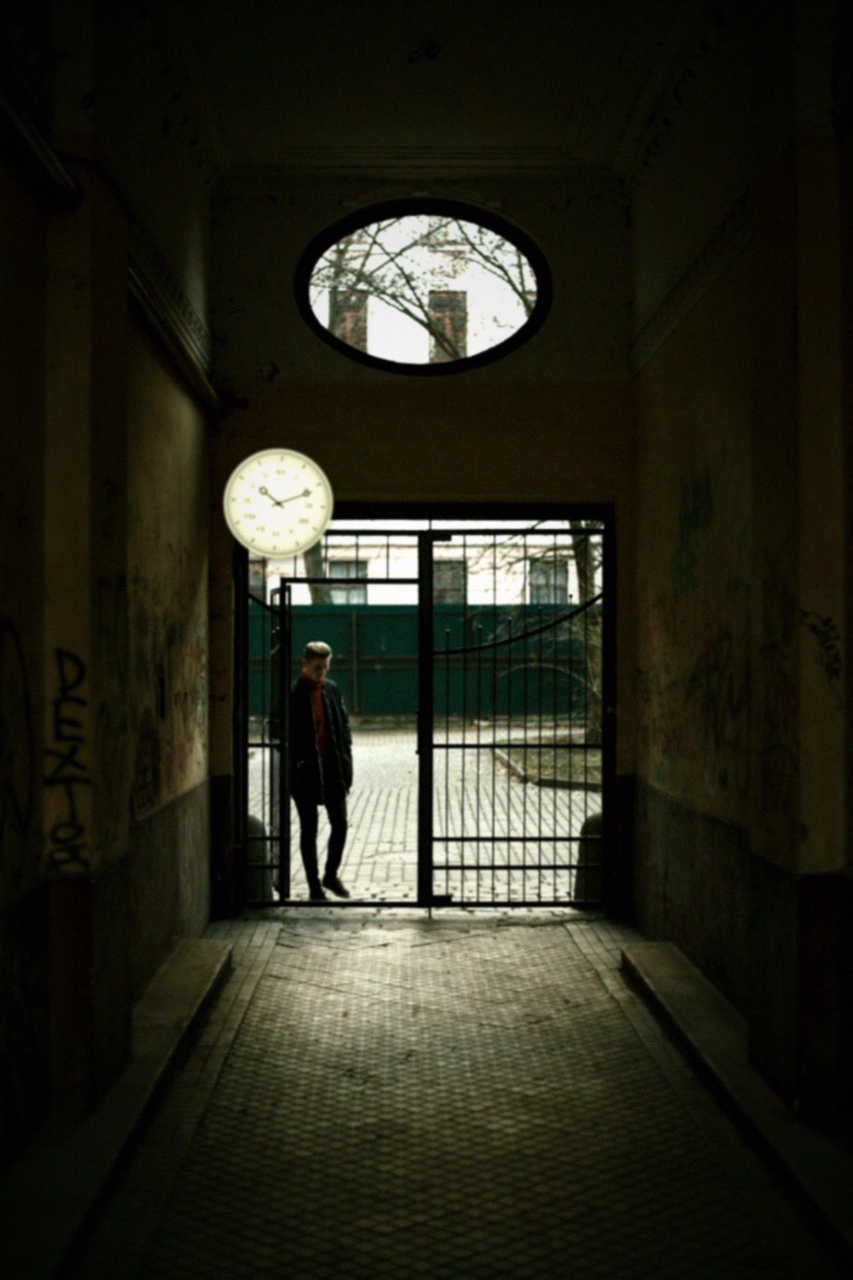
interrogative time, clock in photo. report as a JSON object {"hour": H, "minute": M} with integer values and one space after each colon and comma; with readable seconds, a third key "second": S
{"hour": 10, "minute": 11}
